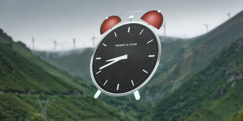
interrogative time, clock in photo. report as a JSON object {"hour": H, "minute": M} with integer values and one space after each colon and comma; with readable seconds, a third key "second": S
{"hour": 8, "minute": 41}
